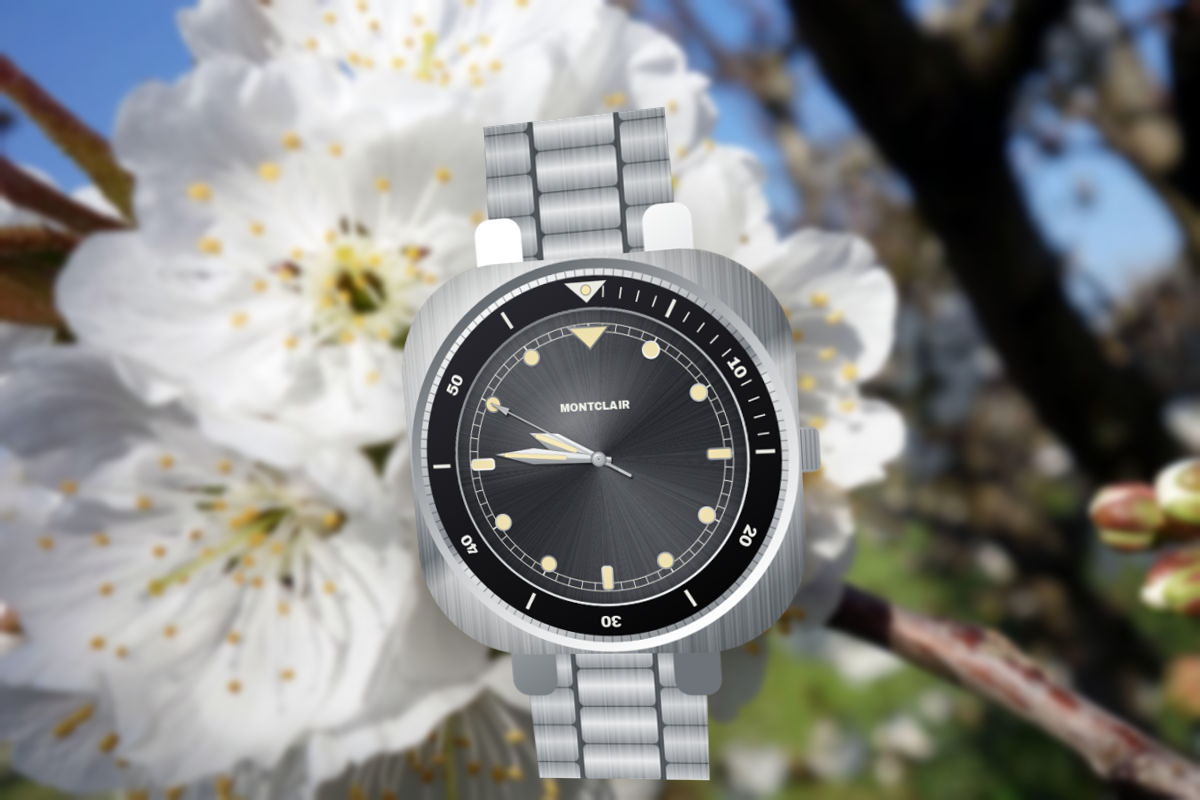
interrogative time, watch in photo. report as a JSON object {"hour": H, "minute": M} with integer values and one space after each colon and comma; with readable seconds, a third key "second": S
{"hour": 9, "minute": 45, "second": 50}
